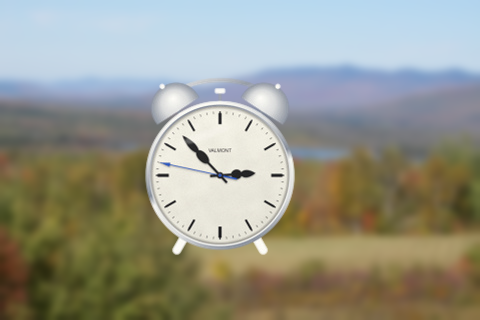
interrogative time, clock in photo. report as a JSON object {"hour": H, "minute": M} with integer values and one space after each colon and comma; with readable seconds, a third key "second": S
{"hour": 2, "minute": 52, "second": 47}
